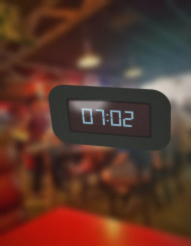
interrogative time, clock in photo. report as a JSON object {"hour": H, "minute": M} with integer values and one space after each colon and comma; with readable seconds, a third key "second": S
{"hour": 7, "minute": 2}
